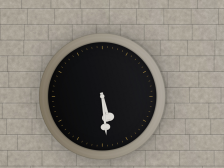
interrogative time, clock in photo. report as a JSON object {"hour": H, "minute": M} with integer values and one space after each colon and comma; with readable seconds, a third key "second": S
{"hour": 5, "minute": 29}
